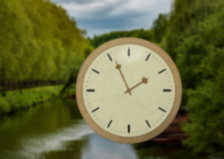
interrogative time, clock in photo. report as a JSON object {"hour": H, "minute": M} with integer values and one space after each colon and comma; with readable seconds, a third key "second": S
{"hour": 1, "minute": 56}
